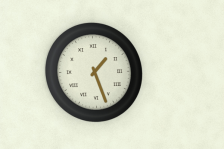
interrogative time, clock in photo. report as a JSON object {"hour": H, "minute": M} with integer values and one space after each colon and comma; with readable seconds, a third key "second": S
{"hour": 1, "minute": 27}
